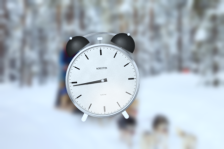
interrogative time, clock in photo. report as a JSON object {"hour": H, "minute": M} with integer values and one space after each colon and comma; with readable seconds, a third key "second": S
{"hour": 8, "minute": 44}
